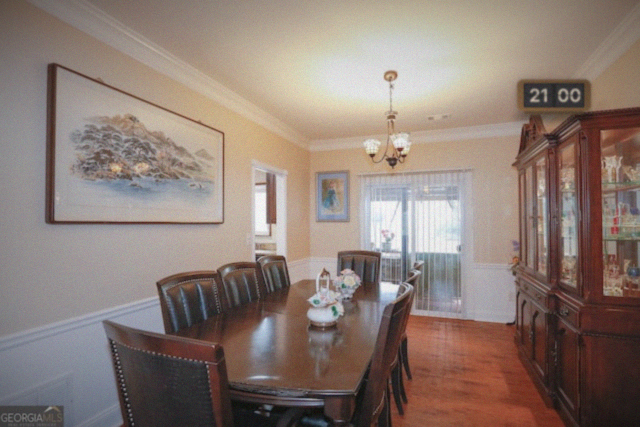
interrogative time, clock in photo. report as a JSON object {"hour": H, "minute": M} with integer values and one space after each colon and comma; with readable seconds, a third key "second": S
{"hour": 21, "minute": 0}
